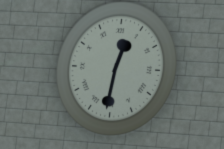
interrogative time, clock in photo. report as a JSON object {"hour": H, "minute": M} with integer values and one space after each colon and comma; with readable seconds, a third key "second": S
{"hour": 12, "minute": 31}
